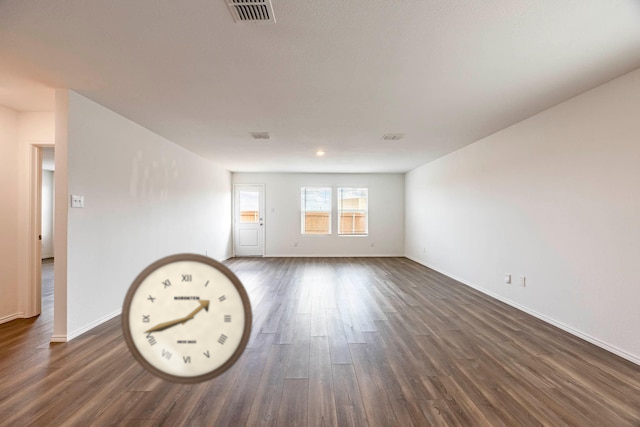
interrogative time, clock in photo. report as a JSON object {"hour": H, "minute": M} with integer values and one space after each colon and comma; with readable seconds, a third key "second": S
{"hour": 1, "minute": 42}
